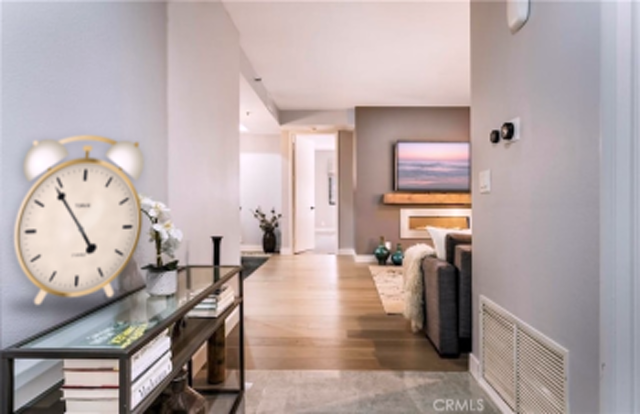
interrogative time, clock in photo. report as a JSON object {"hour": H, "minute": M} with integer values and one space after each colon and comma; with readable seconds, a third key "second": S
{"hour": 4, "minute": 54}
